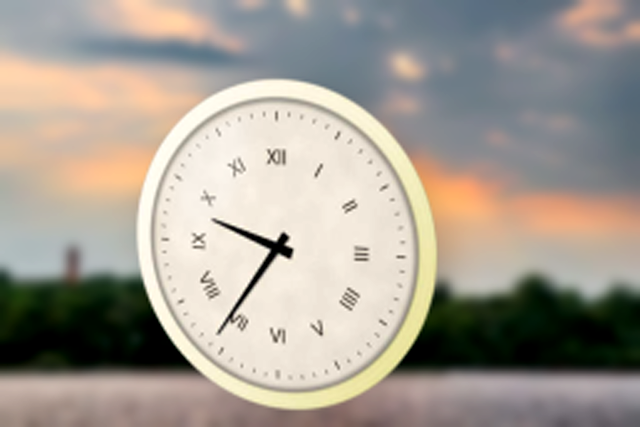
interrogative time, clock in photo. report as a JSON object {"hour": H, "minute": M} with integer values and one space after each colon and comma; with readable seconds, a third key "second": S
{"hour": 9, "minute": 36}
